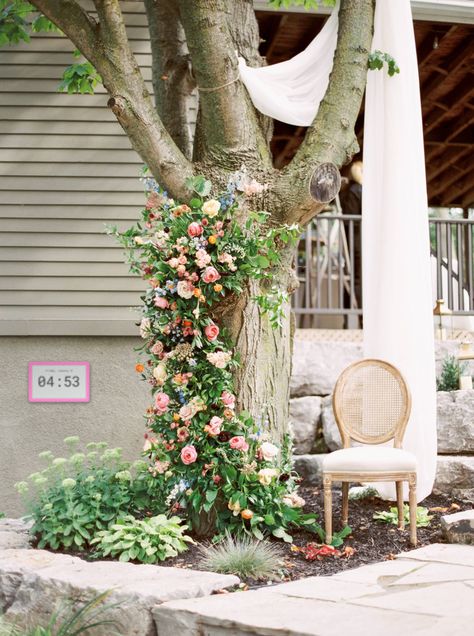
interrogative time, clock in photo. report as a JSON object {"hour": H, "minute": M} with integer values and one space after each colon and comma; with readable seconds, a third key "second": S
{"hour": 4, "minute": 53}
